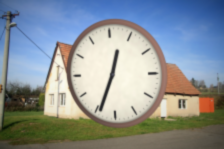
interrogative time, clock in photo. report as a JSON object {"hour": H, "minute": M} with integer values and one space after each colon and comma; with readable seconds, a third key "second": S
{"hour": 12, "minute": 34}
